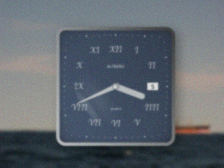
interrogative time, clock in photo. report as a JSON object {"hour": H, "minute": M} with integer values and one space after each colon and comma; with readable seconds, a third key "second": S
{"hour": 3, "minute": 41}
